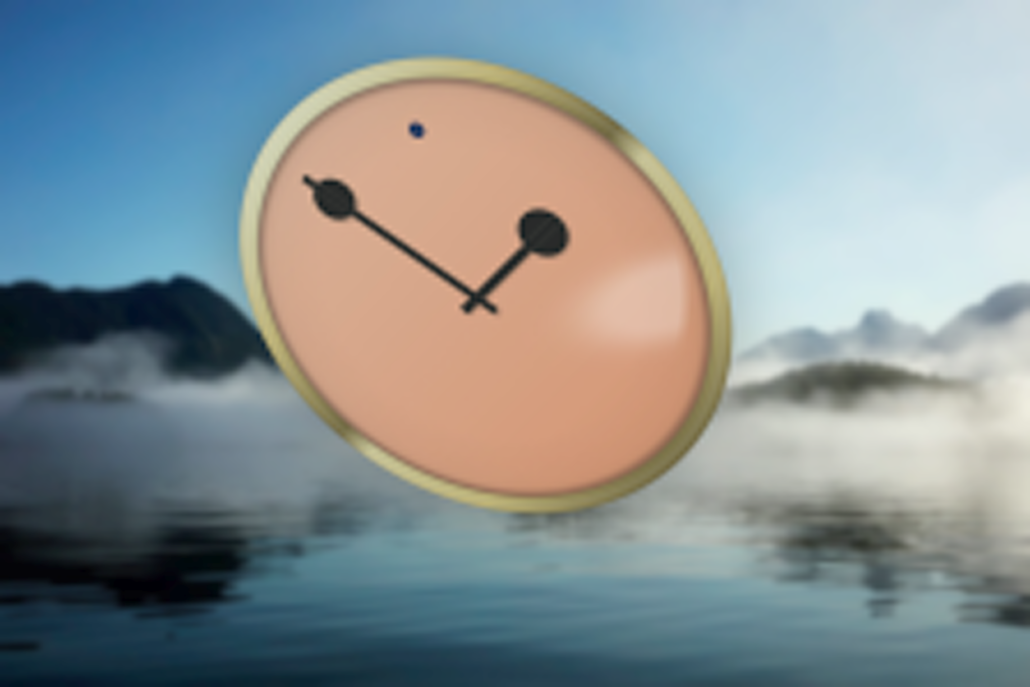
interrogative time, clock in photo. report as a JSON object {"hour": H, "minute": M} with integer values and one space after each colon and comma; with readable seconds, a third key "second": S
{"hour": 1, "minute": 53}
